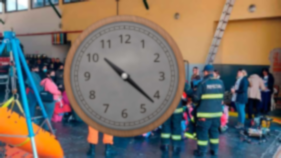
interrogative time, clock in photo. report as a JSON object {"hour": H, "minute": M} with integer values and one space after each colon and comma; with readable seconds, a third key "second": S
{"hour": 10, "minute": 22}
